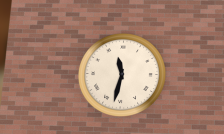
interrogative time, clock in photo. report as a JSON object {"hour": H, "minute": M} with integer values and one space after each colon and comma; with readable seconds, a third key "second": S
{"hour": 11, "minute": 32}
